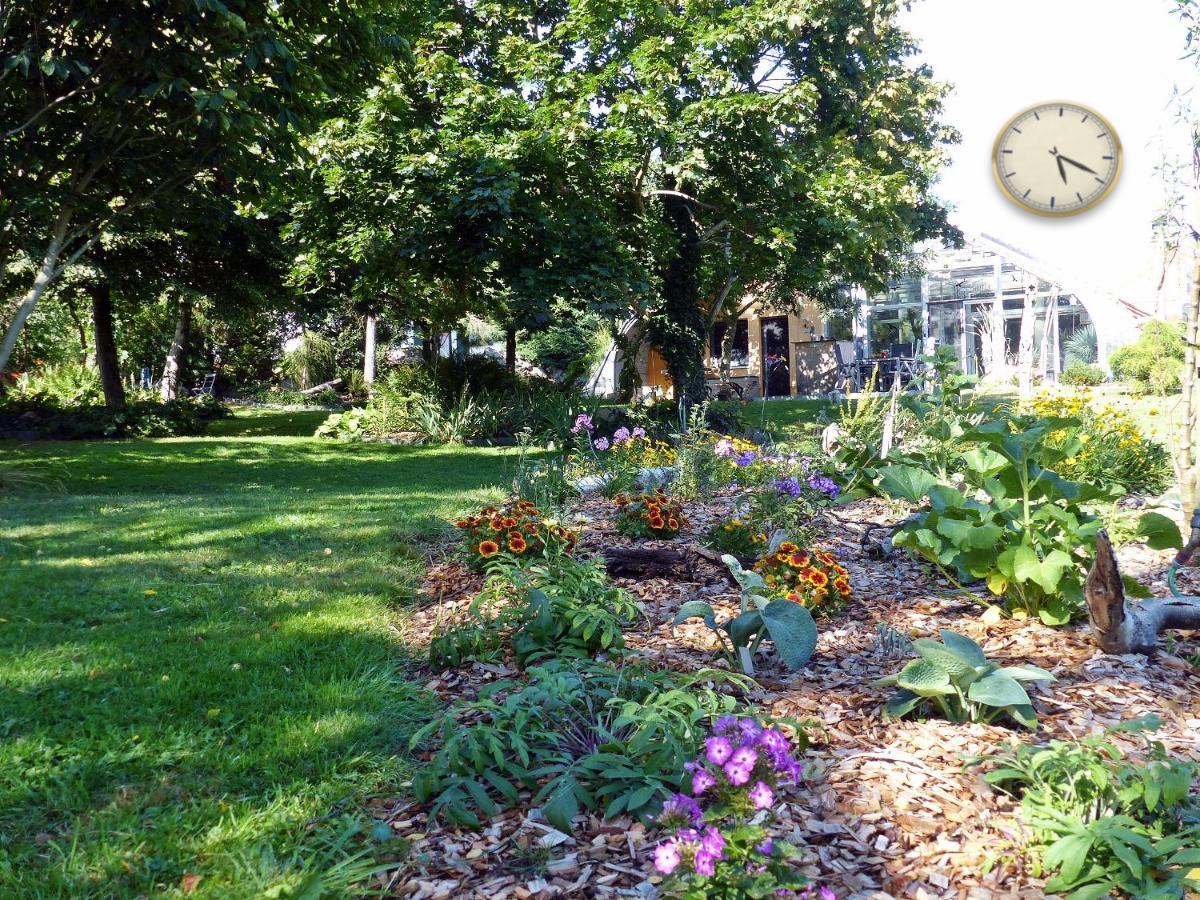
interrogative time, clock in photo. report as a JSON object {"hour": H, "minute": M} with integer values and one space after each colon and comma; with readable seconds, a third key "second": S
{"hour": 5, "minute": 19}
